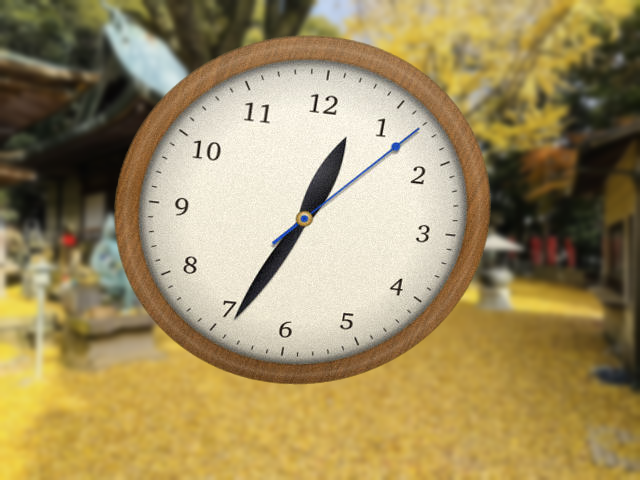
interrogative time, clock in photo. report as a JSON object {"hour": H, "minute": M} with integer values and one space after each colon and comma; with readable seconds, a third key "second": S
{"hour": 12, "minute": 34, "second": 7}
